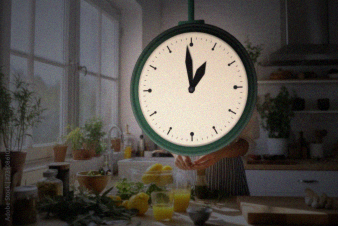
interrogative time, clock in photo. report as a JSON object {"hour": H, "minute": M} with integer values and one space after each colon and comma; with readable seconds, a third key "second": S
{"hour": 12, "minute": 59}
